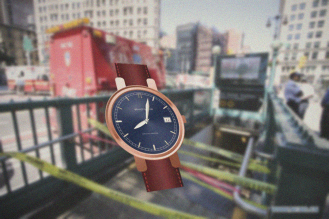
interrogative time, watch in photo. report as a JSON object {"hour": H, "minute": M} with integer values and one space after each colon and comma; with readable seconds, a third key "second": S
{"hour": 8, "minute": 3}
